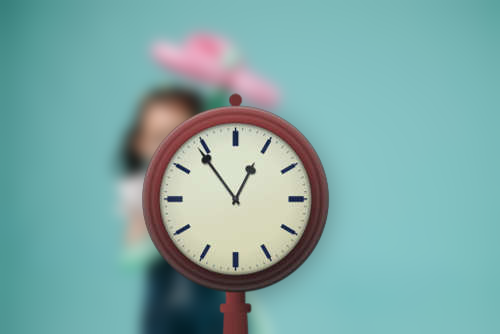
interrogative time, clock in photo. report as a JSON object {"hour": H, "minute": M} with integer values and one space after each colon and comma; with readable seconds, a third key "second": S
{"hour": 12, "minute": 54}
